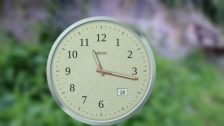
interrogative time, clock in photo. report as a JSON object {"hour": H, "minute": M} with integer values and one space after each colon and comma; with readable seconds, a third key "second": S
{"hour": 11, "minute": 17}
